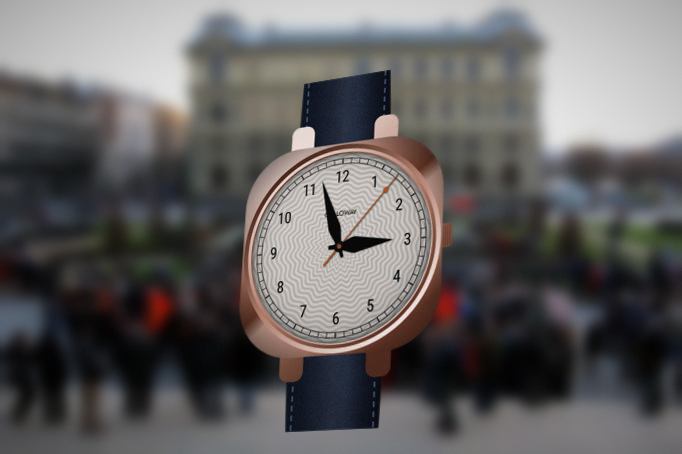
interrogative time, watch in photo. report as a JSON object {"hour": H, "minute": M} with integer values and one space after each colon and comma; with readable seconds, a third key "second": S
{"hour": 2, "minute": 57, "second": 7}
